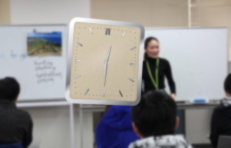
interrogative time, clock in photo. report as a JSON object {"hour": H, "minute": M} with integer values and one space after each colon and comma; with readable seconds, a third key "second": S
{"hour": 12, "minute": 30}
